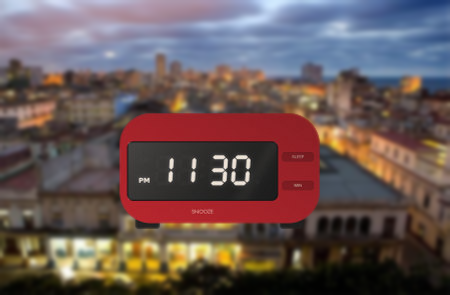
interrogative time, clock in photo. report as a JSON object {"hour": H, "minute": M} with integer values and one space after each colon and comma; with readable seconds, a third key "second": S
{"hour": 11, "minute": 30}
